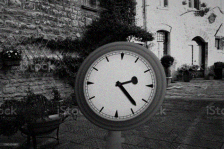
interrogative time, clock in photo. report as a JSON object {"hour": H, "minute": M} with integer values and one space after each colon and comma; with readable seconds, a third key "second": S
{"hour": 2, "minute": 23}
